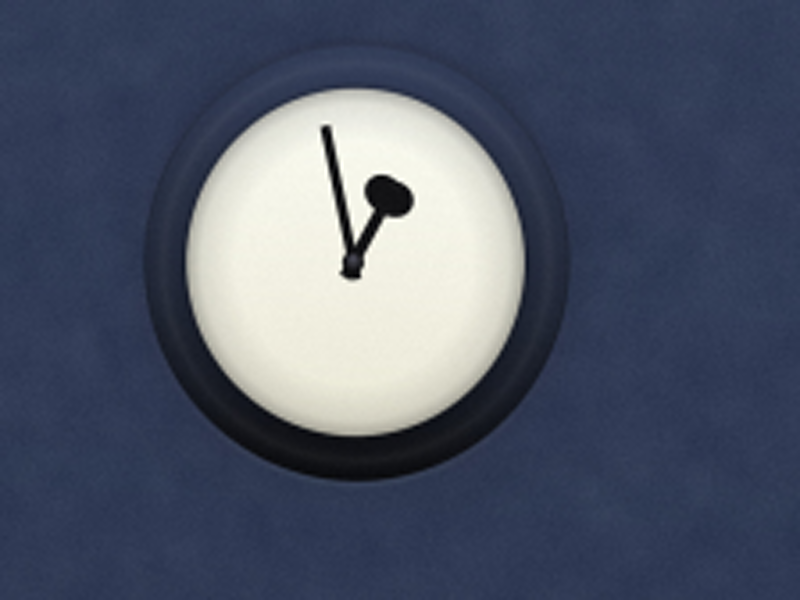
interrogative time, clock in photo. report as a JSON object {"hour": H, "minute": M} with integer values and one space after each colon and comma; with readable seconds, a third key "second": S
{"hour": 12, "minute": 58}
